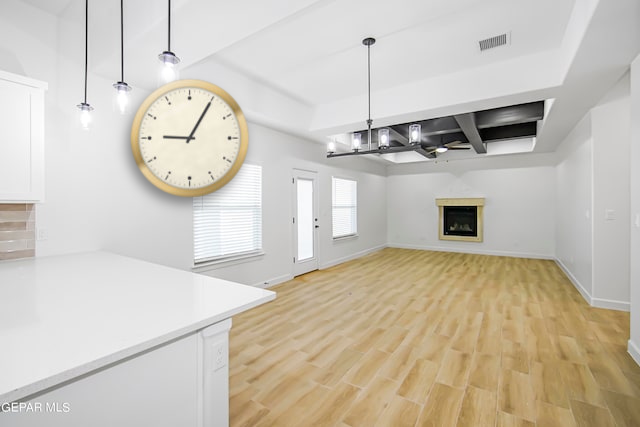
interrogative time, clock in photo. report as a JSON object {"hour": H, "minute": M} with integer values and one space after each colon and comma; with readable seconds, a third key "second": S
{"hour": 9, "minute": 5}
